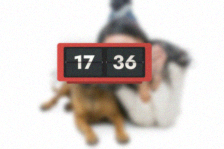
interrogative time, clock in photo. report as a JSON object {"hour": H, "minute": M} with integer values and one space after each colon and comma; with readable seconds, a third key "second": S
{"hour": 17, "minute": 36}
